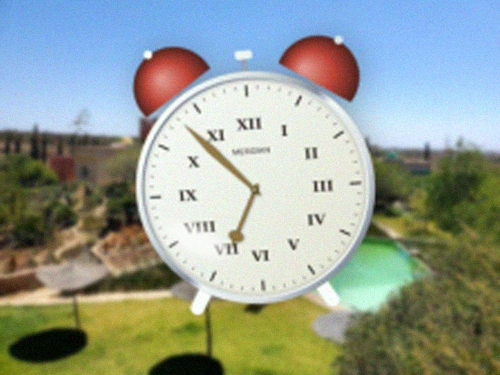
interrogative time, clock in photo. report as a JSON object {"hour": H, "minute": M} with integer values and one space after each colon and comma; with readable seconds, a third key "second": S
{"hour": 6, "minute": 53}
